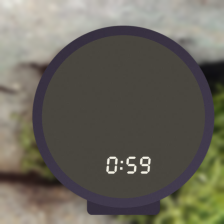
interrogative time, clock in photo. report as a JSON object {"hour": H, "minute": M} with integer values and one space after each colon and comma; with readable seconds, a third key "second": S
{"hour": 0, "minute": 59}
